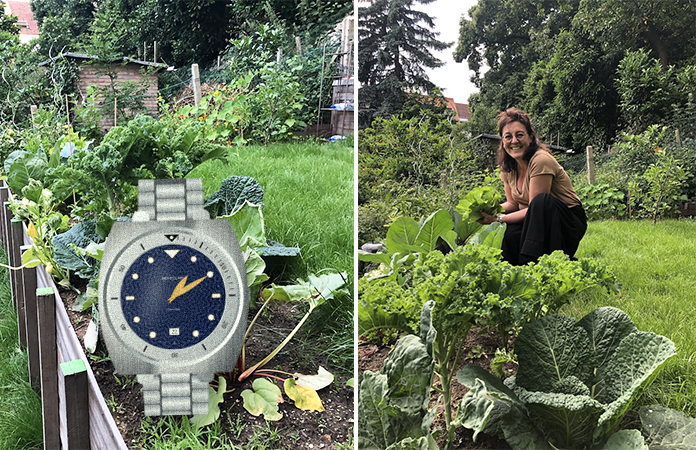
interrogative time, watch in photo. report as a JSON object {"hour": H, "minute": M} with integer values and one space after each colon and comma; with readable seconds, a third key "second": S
{"hour": 1, "minute": 10}
